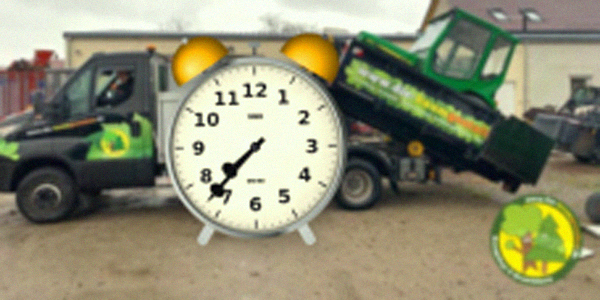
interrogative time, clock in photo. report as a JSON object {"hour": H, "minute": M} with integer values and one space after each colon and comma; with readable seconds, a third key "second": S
{"hour": 7, "minute": 37}
